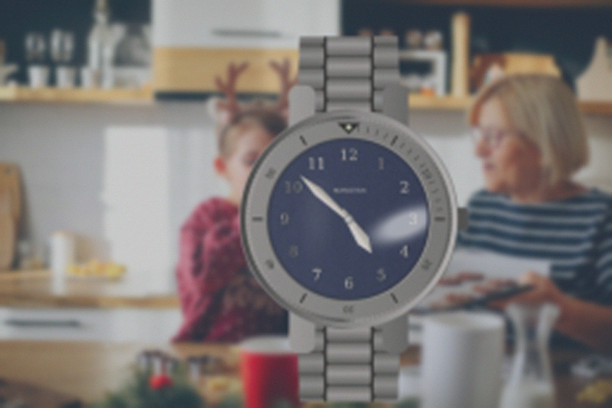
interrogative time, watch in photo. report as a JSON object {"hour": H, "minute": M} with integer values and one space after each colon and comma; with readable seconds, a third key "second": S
{"hour": 4, "minute": 52}
